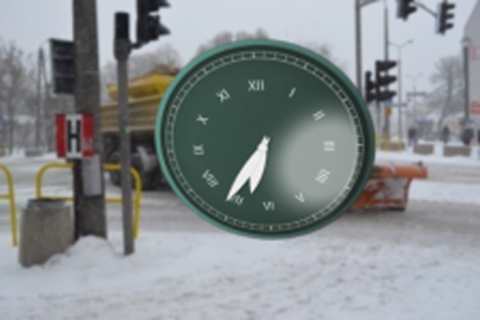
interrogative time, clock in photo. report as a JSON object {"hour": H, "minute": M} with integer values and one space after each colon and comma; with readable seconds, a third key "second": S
{"hour": 6, "minute": 36}
